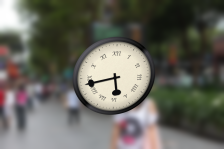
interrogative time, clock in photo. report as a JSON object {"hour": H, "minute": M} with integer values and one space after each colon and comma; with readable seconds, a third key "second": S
{"hour": 5, "minute": 43}
